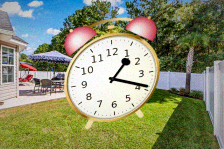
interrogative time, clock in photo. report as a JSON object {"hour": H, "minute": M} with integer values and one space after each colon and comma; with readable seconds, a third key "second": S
{"hour": 1, "minute": 19}
